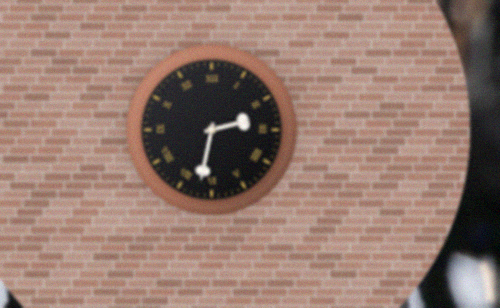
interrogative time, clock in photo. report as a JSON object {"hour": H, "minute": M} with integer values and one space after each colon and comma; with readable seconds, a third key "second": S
{"hour": 2, "minute": 32}
